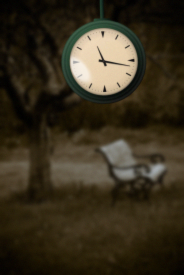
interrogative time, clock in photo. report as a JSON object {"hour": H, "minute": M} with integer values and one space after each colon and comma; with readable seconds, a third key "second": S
{"hour": 11, "minute": 17}
